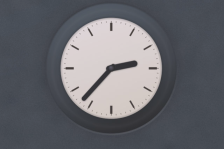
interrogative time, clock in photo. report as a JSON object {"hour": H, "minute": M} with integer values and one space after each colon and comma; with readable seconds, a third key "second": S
{"hour": 2, "minute": 37}
